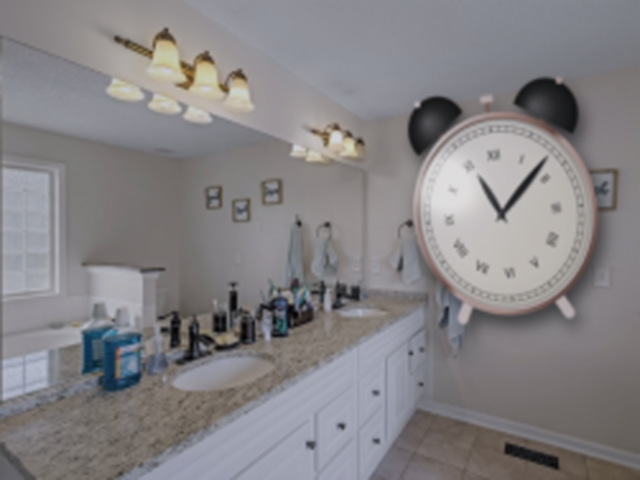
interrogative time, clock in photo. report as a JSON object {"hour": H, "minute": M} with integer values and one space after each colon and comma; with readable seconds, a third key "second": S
{"hour": 11, "minute": 8}
